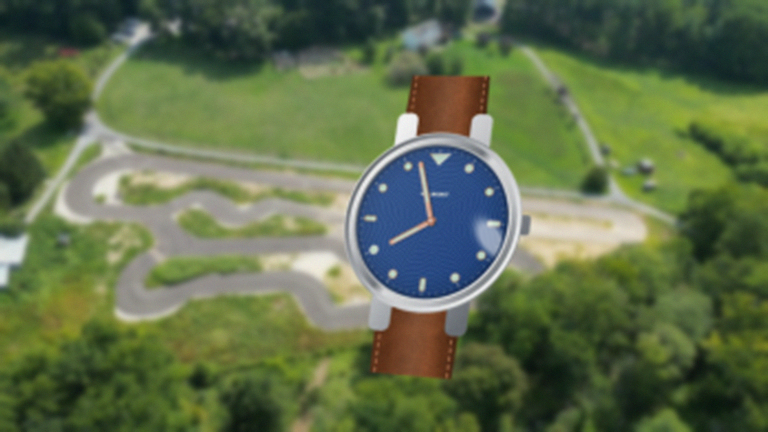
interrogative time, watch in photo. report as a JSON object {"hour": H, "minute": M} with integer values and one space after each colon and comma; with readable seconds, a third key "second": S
{"hour": 7, "minute": 57}
